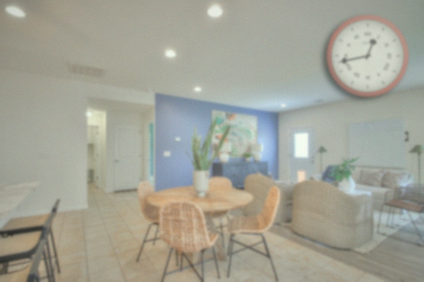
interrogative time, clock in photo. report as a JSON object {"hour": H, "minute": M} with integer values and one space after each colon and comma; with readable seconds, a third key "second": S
{"hour": 12, "minute": 43}
